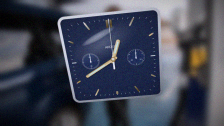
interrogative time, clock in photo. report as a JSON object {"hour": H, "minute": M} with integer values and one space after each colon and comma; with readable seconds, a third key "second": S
{"hour": 12, "minute": 40}
